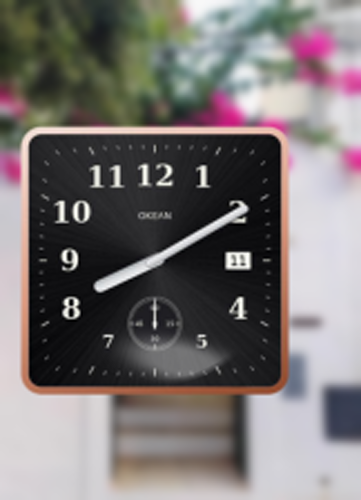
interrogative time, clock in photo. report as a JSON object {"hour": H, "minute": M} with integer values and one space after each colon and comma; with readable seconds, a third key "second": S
{"hour": 8, "minute": 10}
